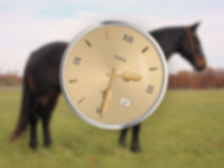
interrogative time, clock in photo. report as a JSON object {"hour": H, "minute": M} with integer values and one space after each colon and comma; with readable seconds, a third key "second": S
{"hour": 2, "minute": 29}
